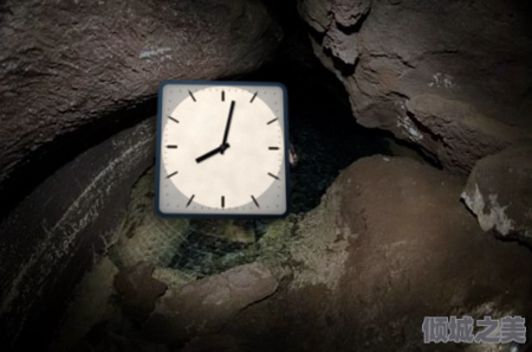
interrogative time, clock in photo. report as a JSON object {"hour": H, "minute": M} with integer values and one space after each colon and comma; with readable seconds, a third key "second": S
{"hour": 8, "minute": 2}
